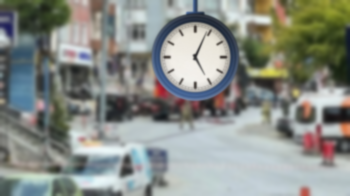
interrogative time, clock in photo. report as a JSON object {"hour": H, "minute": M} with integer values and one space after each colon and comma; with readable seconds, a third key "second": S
{"hour": 5, "minute": 4}
